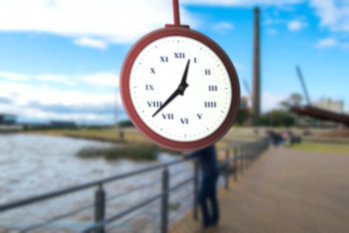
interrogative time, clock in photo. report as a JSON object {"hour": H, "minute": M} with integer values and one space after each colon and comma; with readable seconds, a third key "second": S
{"hour": 12, "minute": 38}
